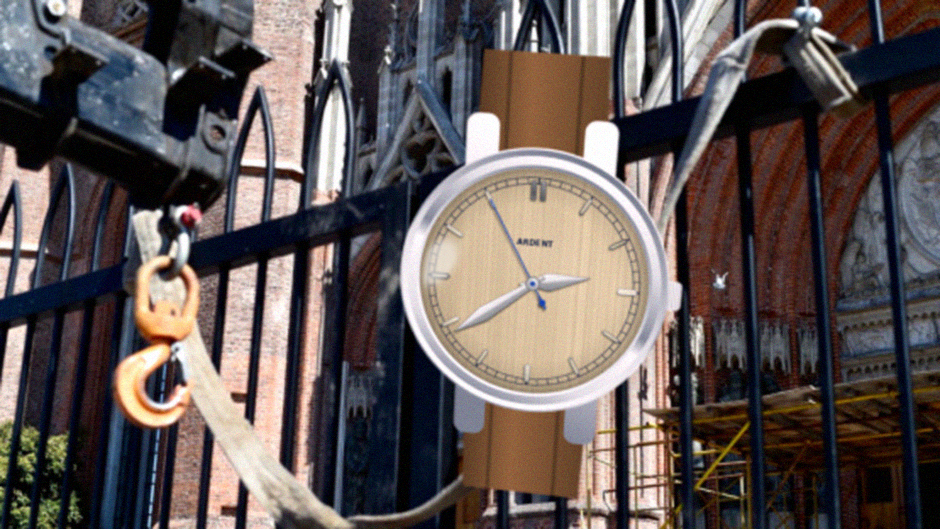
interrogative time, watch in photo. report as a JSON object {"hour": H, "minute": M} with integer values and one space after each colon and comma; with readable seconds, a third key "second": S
{"hour": 2, "minute": 38, "second": 55}
